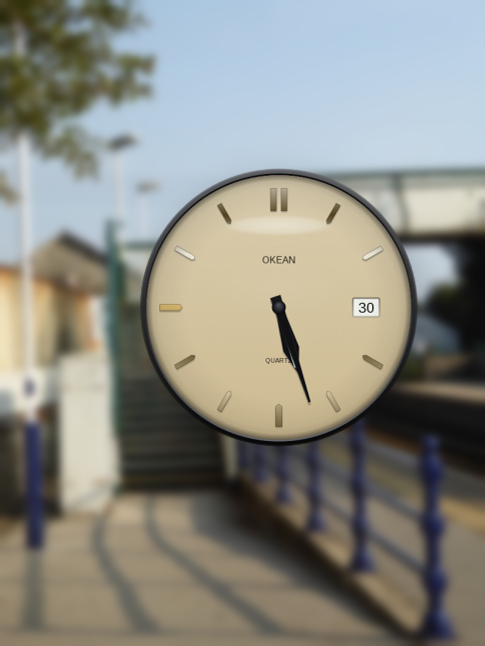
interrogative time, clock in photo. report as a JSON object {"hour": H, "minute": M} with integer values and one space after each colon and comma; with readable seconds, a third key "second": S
{"hour": 5, "minute": 27}
